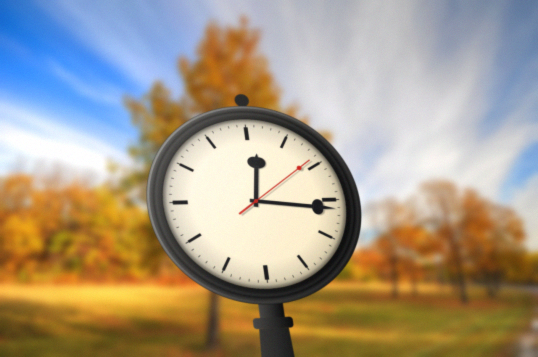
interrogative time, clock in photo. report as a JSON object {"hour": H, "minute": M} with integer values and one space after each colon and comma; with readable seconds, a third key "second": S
{"hour": 12, "minute": 16, "second": 9}
